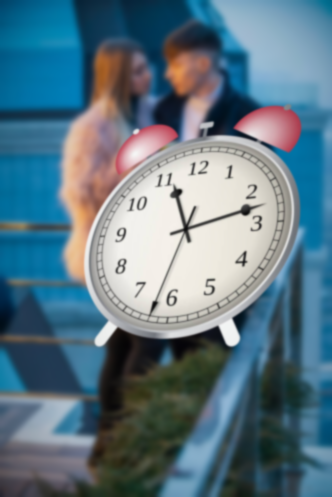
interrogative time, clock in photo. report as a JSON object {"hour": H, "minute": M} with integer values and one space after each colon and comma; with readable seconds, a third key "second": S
{"hour": 11, "minute": 12, "second": 32}
